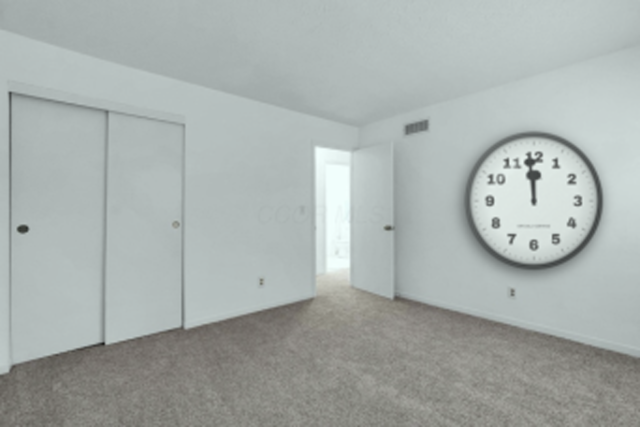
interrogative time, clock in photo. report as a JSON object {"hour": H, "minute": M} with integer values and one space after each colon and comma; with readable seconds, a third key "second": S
{"hour": 11, "minute": 59}
